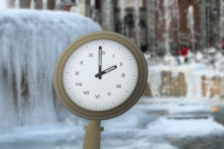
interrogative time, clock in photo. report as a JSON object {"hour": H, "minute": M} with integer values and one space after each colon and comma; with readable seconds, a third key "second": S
{"hour": 1, "minute": 59}
